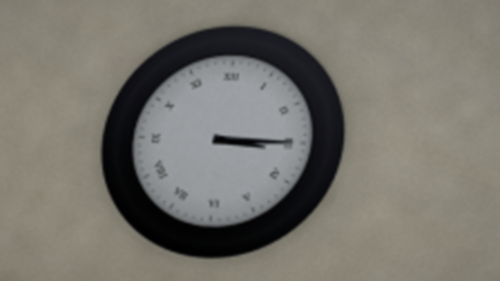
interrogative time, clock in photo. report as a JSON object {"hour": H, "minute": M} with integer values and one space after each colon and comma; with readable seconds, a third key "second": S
{"hour": 3, "minute": 15}
